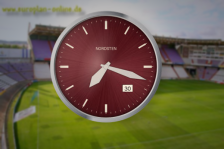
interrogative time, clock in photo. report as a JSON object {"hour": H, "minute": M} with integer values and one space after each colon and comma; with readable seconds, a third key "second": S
{"hour": 7, "minute": 18}
